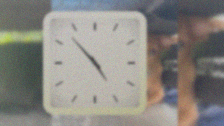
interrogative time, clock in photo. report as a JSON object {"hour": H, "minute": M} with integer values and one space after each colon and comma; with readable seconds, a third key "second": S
{"hour": 4, "minute": 53}
